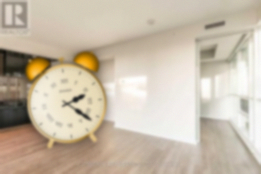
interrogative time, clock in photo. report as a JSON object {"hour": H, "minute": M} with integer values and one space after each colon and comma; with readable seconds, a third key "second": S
{"hour": 2, "minute": 22}
